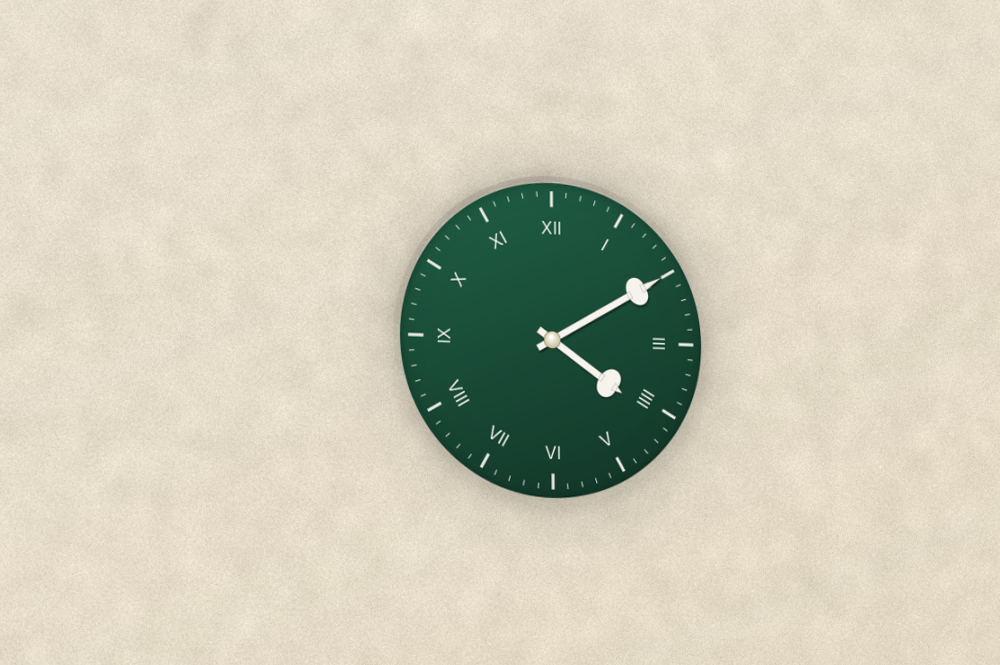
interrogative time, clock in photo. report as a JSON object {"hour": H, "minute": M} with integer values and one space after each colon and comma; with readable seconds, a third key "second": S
{"hour": 4, "minute": 10}
